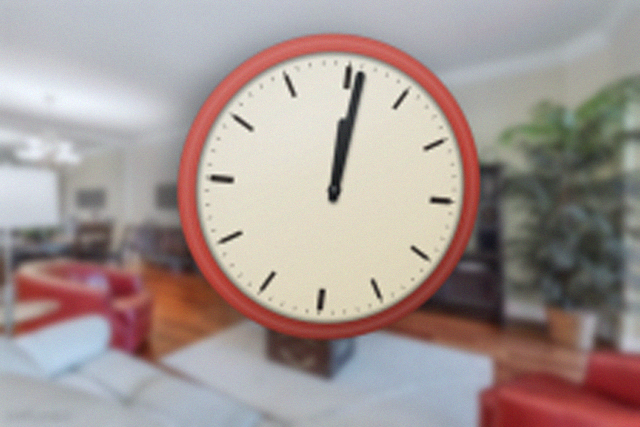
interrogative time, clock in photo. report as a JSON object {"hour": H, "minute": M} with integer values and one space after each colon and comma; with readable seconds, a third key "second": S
{"hour": 12, "minute": 1}
